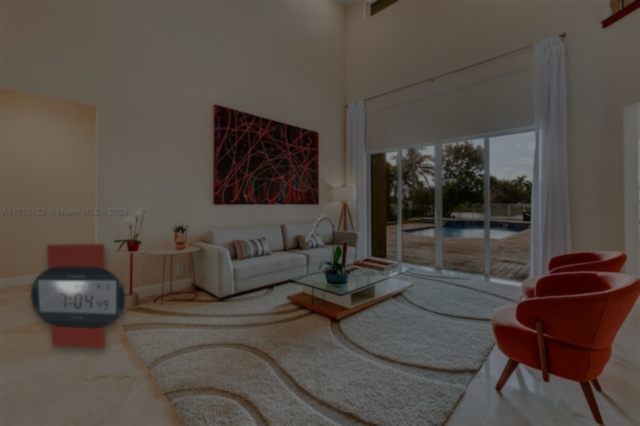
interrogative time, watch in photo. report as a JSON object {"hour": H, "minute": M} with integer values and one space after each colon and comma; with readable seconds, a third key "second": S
{"hour": 7, "minute": 4}
